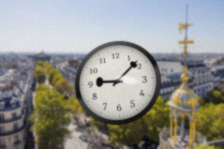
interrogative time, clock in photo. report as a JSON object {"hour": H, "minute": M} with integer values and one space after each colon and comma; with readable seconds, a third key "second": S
{"hour": 9, "minute": 8}
